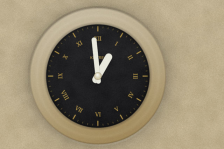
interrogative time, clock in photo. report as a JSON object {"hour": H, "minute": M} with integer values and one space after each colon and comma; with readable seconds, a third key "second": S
{"hour": 12, "minute": 59}
